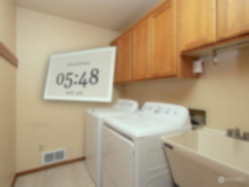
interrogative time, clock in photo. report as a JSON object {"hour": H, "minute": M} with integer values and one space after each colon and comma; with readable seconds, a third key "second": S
{"hour": 5, "minute": 48}
